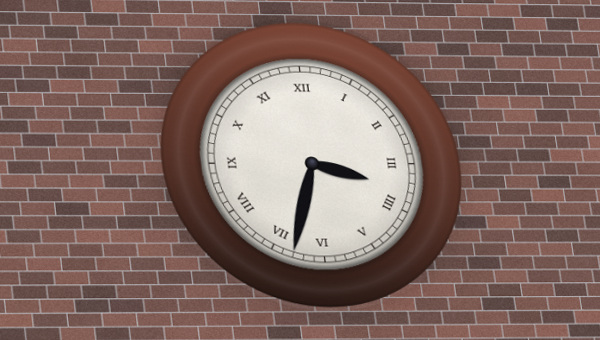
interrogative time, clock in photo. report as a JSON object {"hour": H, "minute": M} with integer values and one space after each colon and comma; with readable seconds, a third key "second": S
{"hour": 3, "minute": 33}
